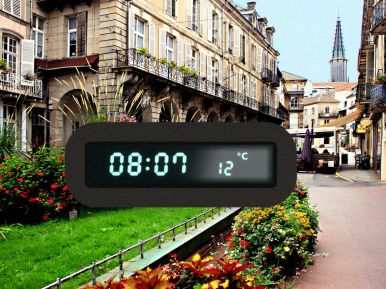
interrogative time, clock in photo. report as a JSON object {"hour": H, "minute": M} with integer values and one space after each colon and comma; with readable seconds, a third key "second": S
{"hour": 8, "minute": 7}
